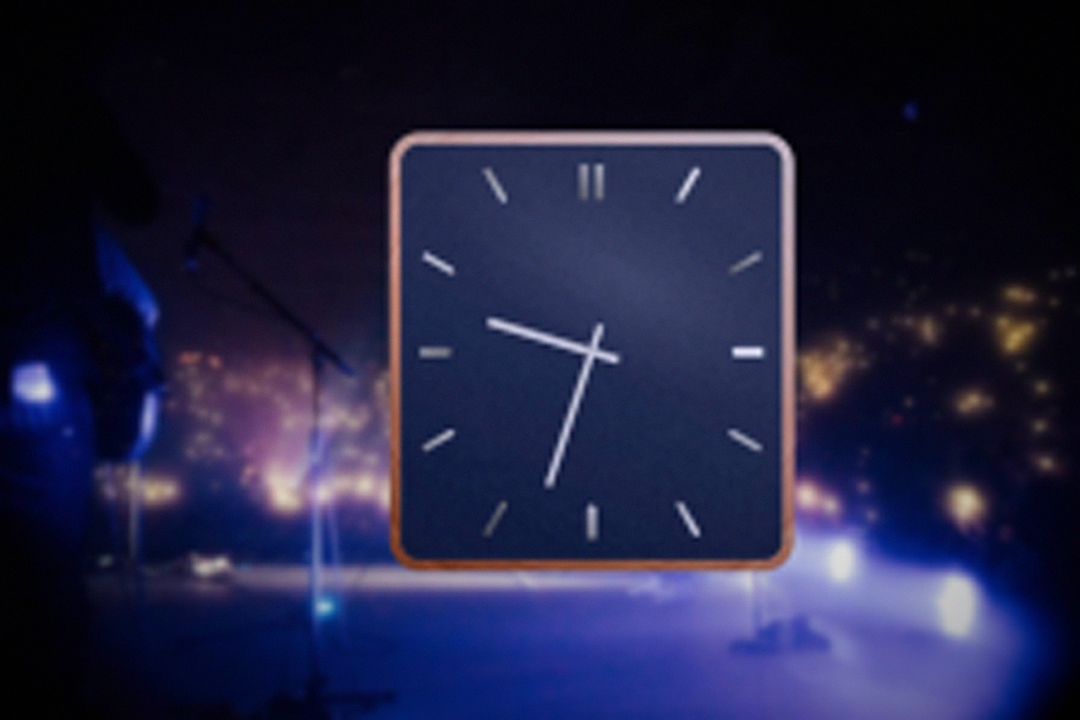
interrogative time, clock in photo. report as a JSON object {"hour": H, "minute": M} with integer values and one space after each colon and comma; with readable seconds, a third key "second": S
{"hour": 9, "minute": 33}
